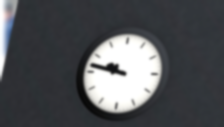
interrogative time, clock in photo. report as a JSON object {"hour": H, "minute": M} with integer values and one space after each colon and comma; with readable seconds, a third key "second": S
{"hour": 9, "minute": 47}
